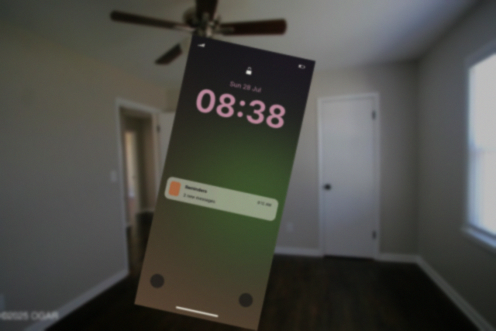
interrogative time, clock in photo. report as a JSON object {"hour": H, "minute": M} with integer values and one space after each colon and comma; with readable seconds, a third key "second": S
{"hour": 8, "minute": 38}
